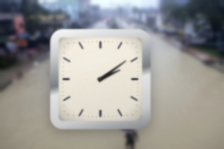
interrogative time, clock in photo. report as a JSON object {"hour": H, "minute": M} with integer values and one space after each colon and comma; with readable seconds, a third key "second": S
{"hour": 2, "minute": 9}
